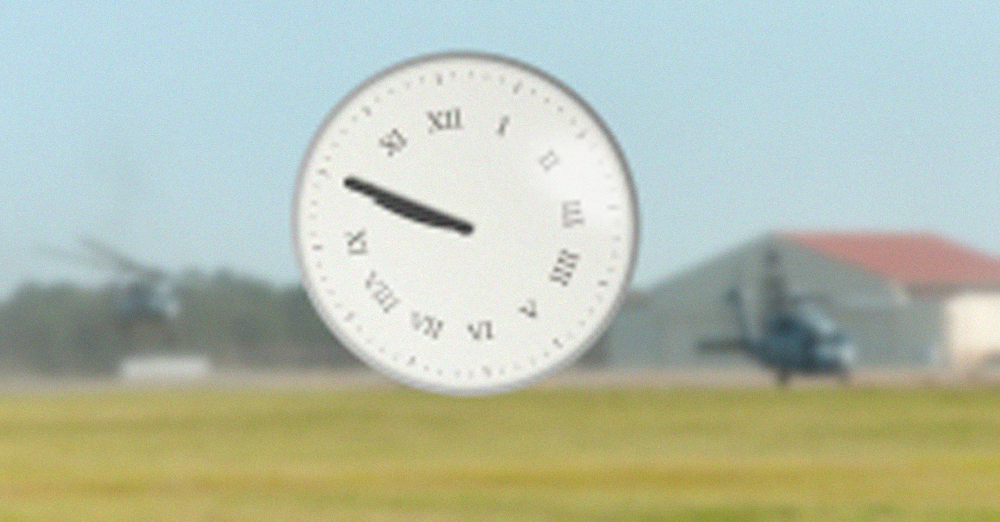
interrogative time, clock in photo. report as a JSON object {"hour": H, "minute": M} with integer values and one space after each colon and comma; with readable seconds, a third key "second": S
{"hour": 9, "minute": 50}
